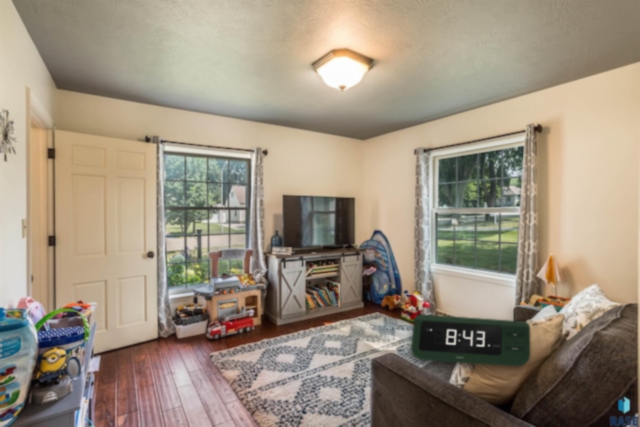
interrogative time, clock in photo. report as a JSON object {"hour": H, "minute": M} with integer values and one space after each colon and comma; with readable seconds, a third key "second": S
{"hour": 8, "minute": 43}
